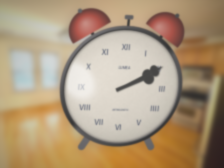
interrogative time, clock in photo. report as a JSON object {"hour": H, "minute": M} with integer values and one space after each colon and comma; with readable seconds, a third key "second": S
{"hour": 2, "minute": 10}
